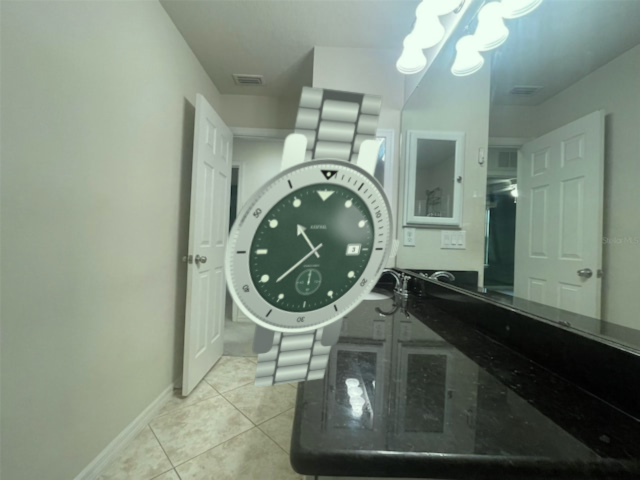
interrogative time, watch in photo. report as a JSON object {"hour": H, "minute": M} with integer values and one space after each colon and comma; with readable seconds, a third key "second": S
{"hour": 10, "minute": 38}
